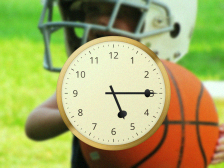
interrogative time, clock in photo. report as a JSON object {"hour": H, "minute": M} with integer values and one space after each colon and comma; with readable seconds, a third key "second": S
{"hour": 5, "minute": 15}
